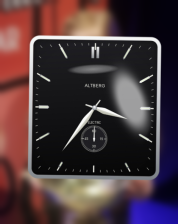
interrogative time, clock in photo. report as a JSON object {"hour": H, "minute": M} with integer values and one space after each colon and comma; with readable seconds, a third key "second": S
{"hour": 3, "minute": 36}
